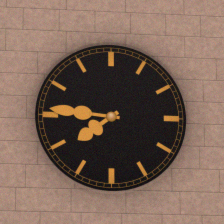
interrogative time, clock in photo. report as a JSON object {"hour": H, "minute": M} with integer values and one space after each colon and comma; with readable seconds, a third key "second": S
{"hour": 7, "minute": 46}
